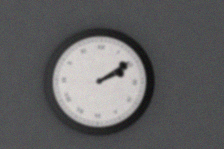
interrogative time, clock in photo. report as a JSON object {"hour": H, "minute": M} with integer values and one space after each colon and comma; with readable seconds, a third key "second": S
{"hour": 2, "minute": 9}
